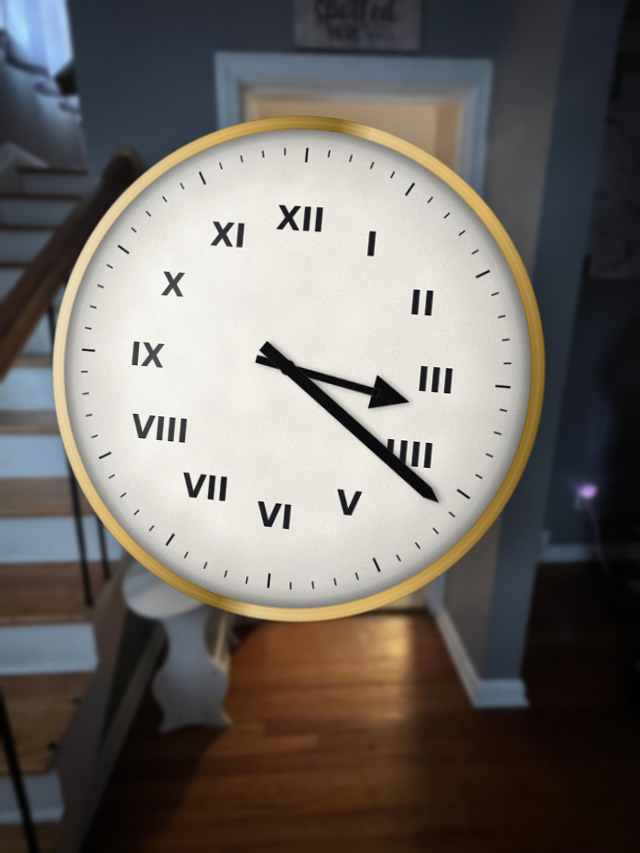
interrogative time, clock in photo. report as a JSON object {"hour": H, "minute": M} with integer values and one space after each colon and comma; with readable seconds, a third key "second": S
{"hour": 3, "minute": 21}
